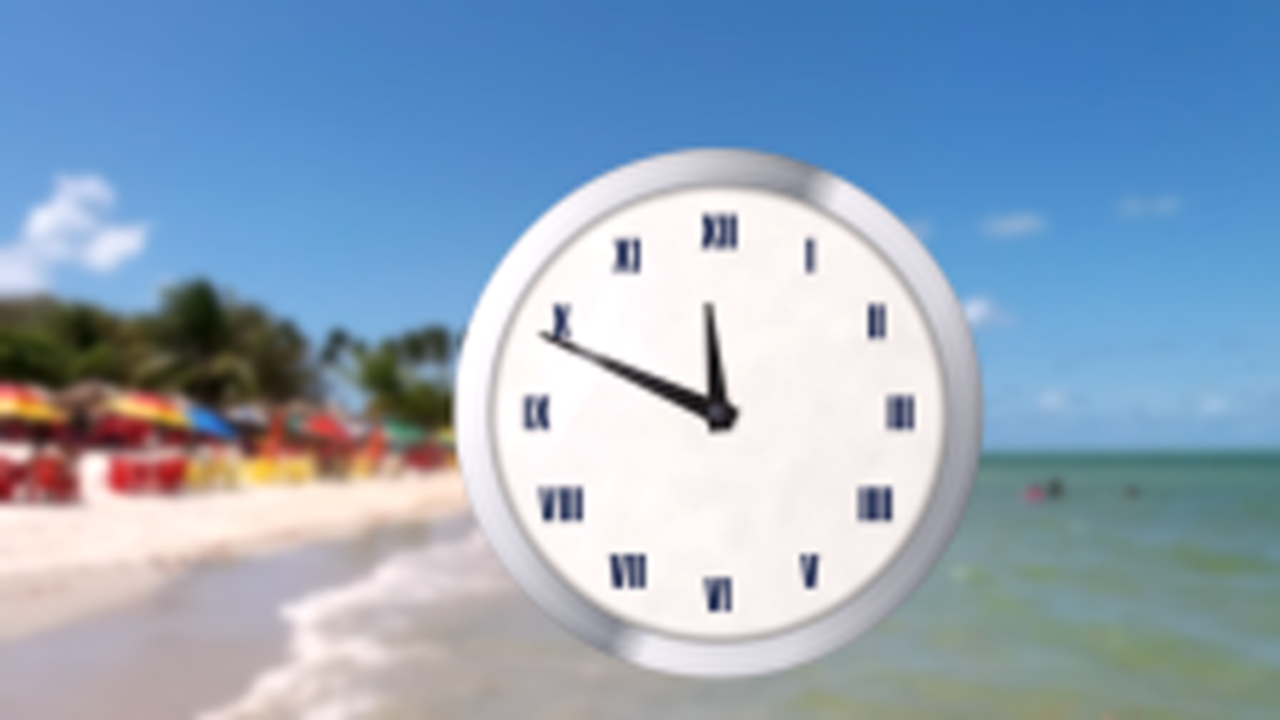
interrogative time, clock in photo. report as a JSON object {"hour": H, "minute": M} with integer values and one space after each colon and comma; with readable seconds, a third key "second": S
{"hour": 11, "minute": 49}
